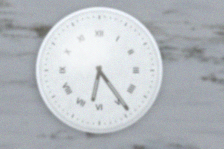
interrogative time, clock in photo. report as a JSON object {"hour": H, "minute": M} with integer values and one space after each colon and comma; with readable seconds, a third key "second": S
{"hour": 6, "minute": 24}
